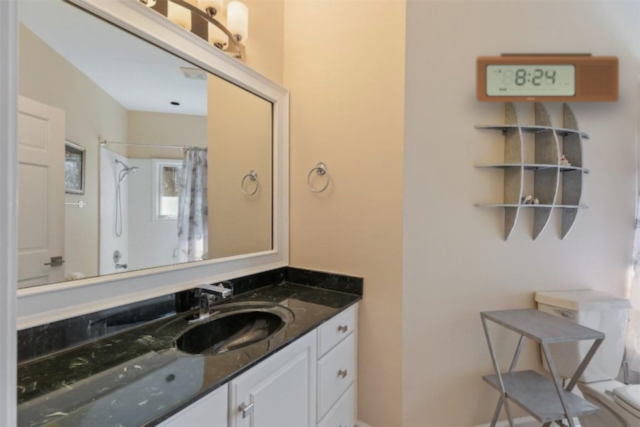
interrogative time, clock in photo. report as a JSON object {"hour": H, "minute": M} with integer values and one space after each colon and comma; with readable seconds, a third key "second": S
{"hour": 8, "minute": 24}
